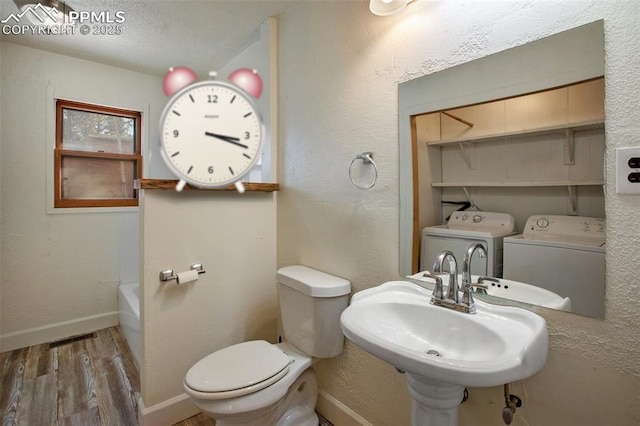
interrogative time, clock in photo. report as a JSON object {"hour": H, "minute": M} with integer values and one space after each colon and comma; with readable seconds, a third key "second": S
{"hour": 3, "minute": 18}
